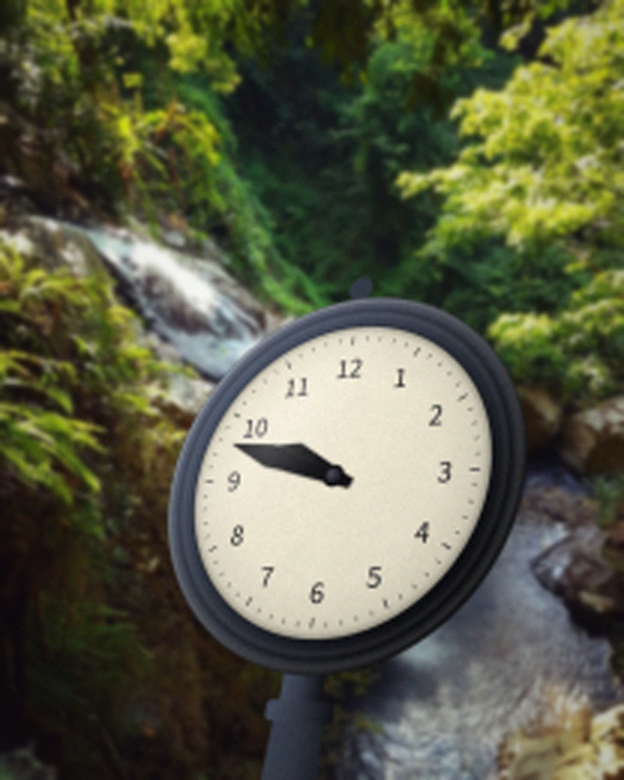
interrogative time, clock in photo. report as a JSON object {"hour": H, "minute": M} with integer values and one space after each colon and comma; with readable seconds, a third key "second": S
{"hour": 9, "minute": 48}
